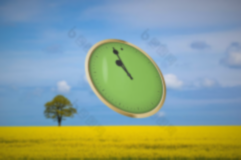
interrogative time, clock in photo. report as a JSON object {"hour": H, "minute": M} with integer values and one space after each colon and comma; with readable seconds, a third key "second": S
{"hour": 10, "minute": 57}
